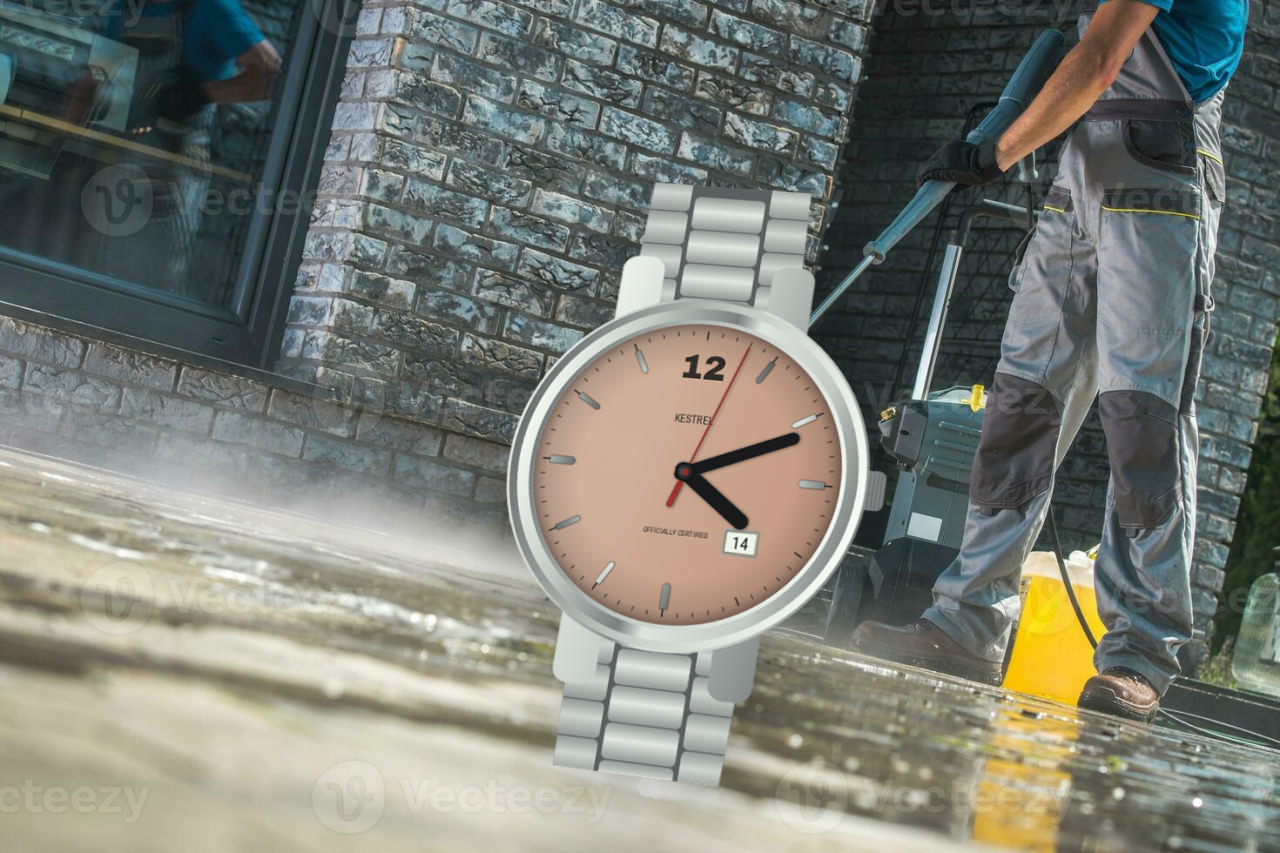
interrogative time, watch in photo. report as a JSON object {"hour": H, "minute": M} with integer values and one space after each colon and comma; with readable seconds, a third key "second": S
{"hour": 4, "minute": 11, "second": 3}
